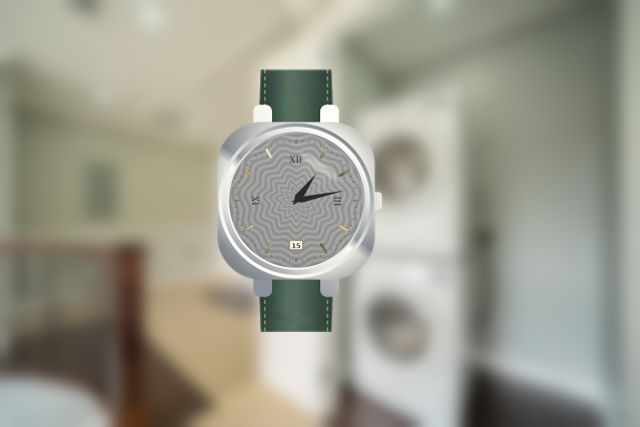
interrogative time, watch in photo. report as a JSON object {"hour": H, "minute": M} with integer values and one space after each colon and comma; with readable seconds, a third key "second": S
{"hour": 1, "minute": 13}
